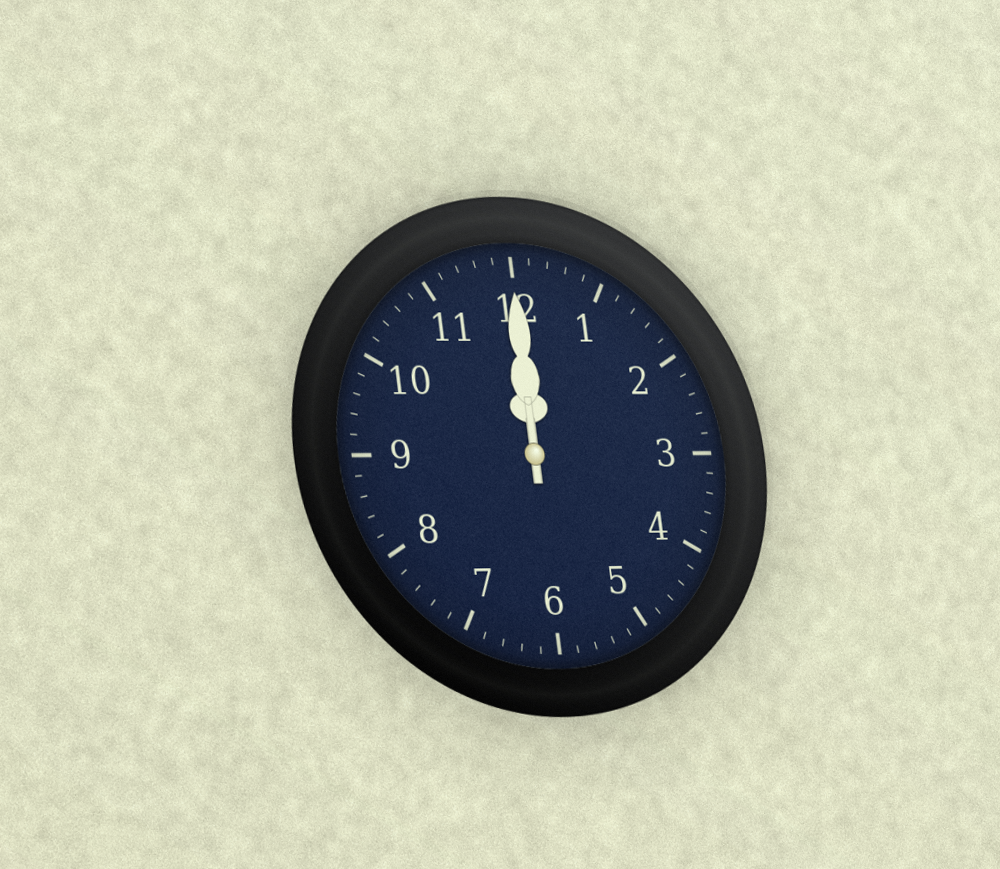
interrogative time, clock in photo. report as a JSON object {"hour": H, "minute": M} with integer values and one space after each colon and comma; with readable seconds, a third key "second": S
{"hour": 12, "minute": 0}
